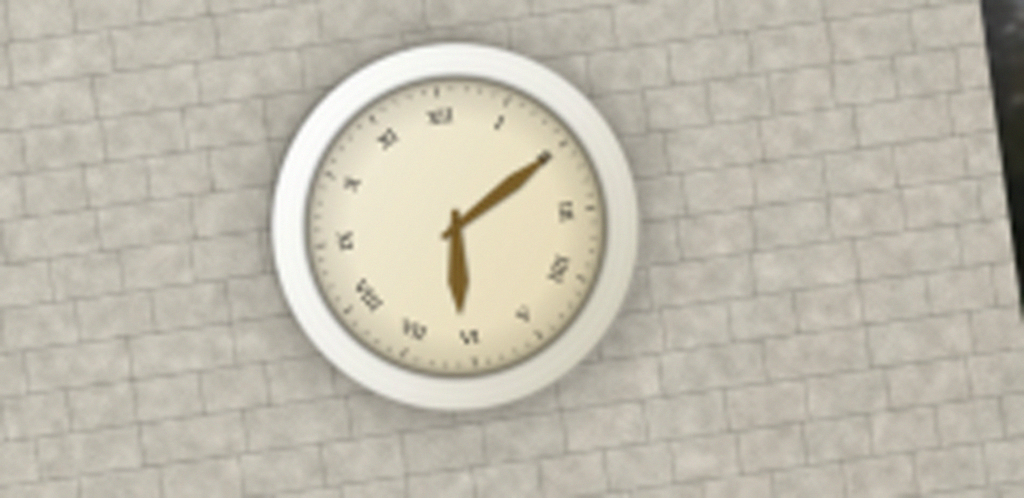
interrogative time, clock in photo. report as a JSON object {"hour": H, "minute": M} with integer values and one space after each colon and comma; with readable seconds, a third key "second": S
{"hour": 6, "minute": 10}
